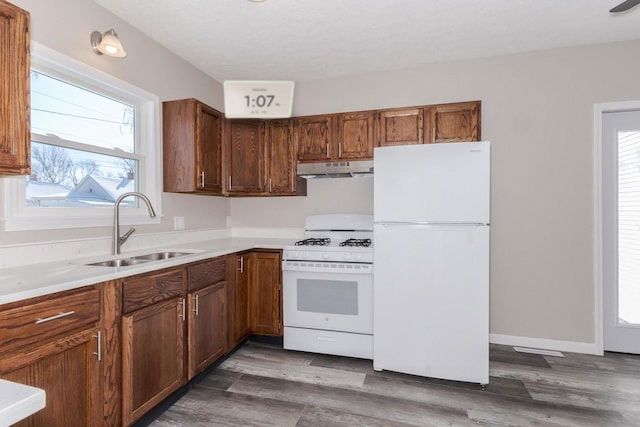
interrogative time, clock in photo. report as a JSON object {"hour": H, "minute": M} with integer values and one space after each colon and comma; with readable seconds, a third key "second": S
{"hour": 1, "minute": 7}
